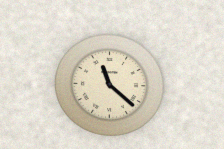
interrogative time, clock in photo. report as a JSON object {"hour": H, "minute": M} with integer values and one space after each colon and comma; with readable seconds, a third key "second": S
{"hour": 11, "minute": 22}
